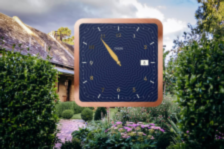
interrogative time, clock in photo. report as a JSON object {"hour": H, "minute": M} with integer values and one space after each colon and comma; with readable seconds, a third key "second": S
{"hour": 10, "minute": 54}
